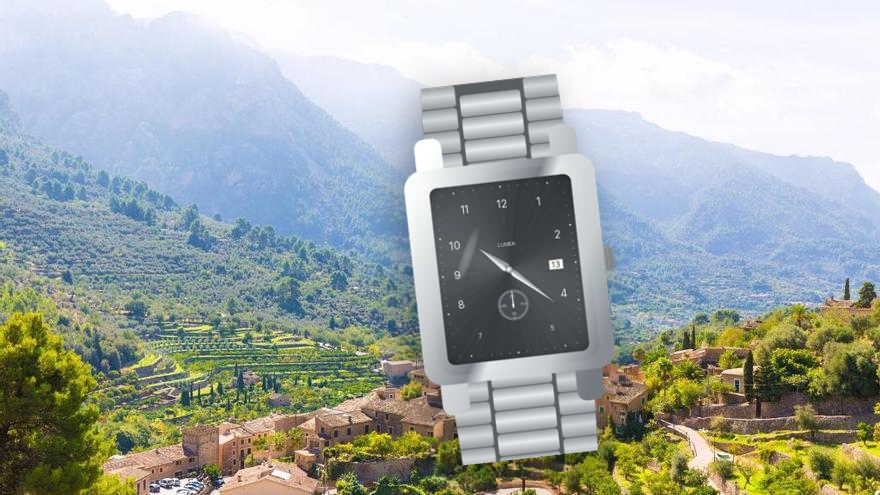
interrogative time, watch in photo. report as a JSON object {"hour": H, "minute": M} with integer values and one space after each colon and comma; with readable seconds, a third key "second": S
{"hour": 10, "minute": 22}
